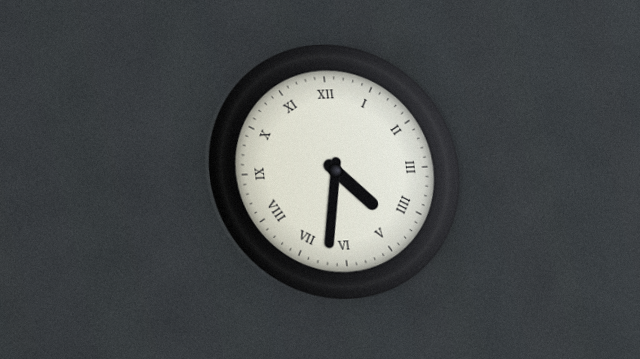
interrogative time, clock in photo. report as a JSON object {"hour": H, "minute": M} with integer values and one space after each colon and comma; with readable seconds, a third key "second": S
{"hour": 4, "minute": 32}
